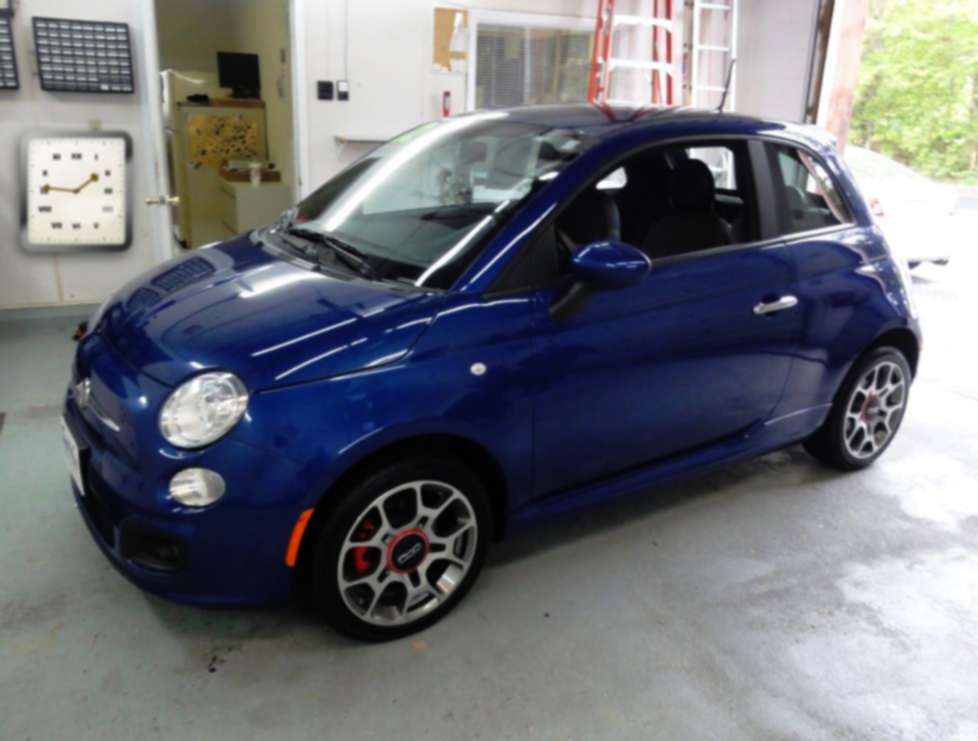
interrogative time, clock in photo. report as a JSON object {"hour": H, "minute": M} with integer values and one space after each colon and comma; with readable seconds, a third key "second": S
{"hour": 1, "minute": 46}
